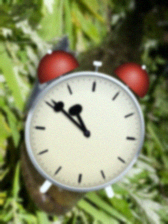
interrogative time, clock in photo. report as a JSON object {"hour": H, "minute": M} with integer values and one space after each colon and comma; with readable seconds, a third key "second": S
{"hour": 10, "minute": 51}
